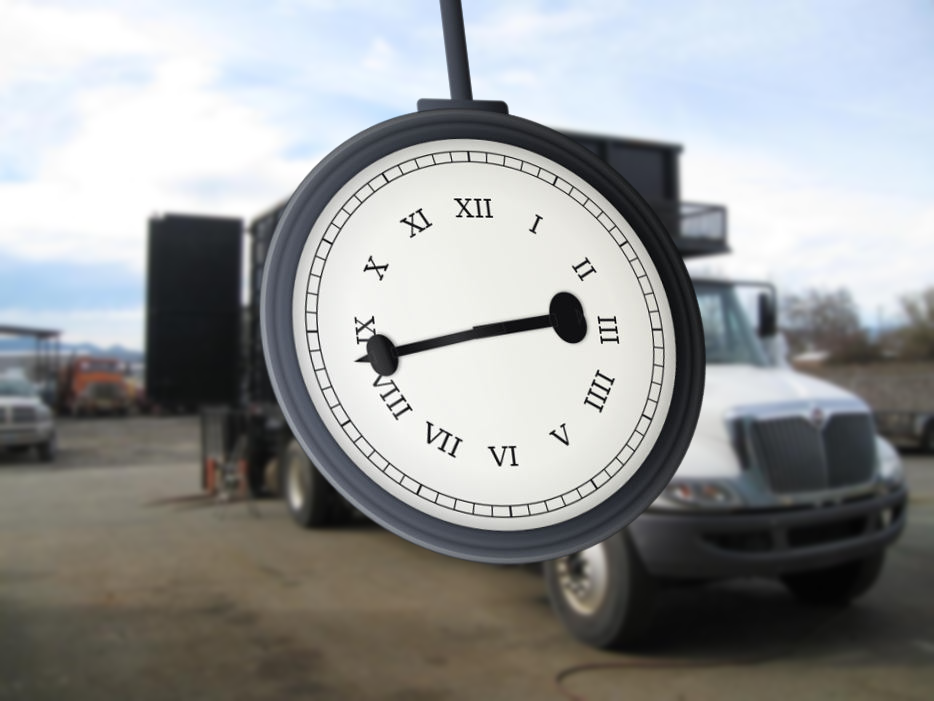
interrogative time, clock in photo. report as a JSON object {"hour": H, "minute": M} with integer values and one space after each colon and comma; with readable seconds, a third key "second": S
{"hour": 2, "minute": 43}
